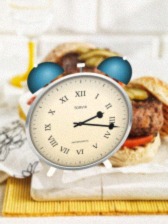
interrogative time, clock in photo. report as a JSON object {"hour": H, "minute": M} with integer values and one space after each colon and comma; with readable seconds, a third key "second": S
{"hour": 2, "minute": 17}
